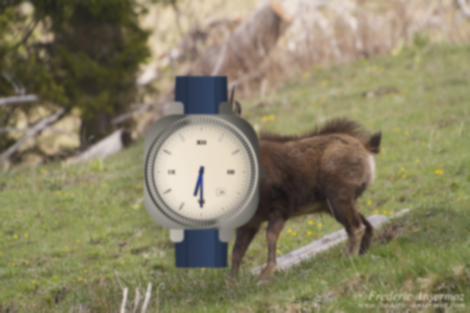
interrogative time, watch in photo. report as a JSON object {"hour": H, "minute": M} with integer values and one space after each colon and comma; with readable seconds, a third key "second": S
{"hour": 6, "minute": 30}
